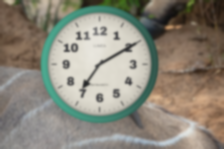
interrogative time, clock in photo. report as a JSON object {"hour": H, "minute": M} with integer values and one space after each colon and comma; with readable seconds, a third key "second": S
{"hour": 7, "minute": 10}
